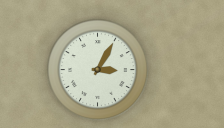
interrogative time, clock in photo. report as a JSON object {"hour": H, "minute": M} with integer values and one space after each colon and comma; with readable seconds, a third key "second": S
{"hour": 3, "minute": 5}
